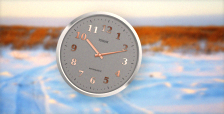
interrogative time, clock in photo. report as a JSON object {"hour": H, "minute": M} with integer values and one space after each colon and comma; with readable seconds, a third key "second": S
{"hour": 10, "minute": 11}
